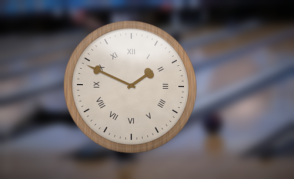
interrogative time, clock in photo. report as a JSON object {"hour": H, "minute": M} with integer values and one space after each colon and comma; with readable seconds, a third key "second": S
{"hour": 1, "minute": 49}
